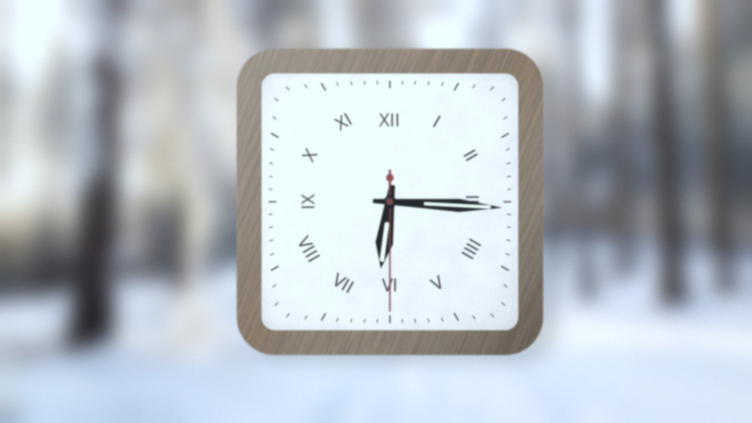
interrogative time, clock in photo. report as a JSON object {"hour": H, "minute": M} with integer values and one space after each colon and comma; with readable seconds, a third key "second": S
{"hour": 6, "minute": 15, "second": 30}
